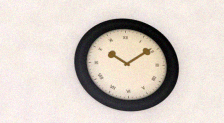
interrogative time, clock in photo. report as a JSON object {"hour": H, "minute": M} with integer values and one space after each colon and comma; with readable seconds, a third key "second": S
{"hour": 10, "minute": 9}
